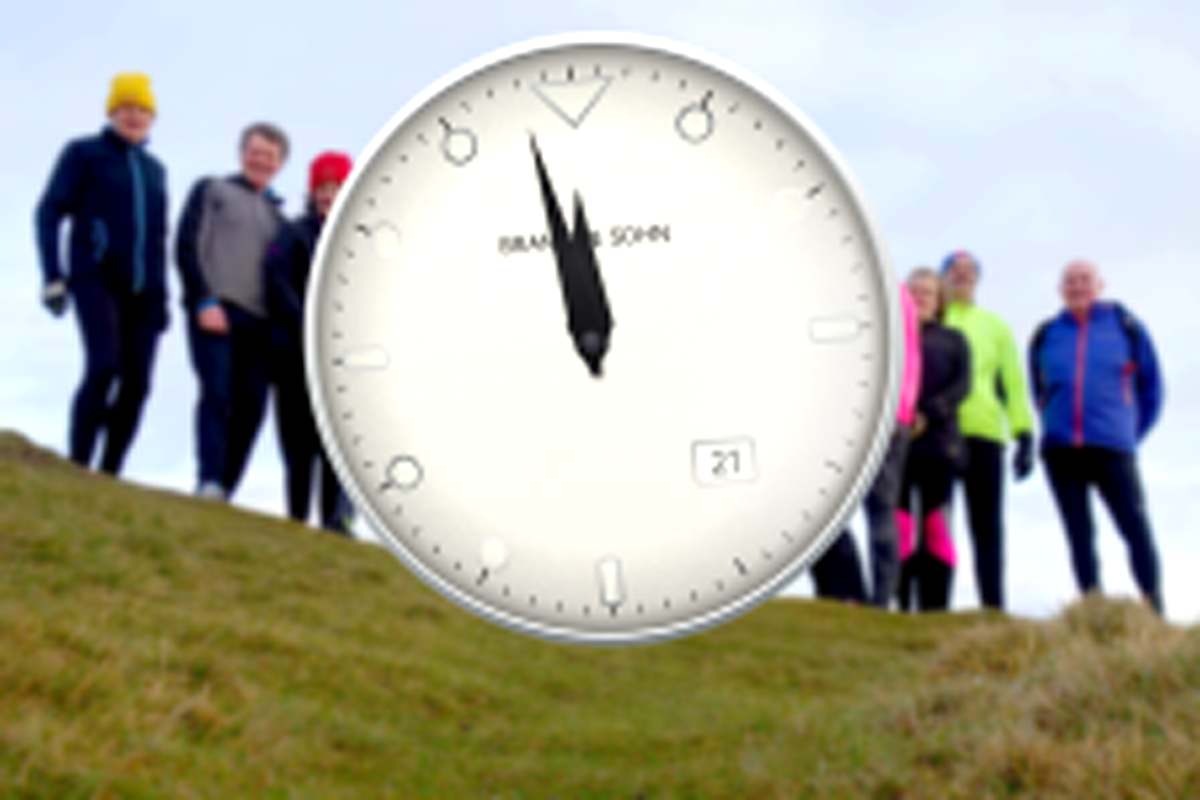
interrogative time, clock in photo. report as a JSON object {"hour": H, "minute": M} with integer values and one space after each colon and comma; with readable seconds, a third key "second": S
{"hour": 11, "minute": 58}
